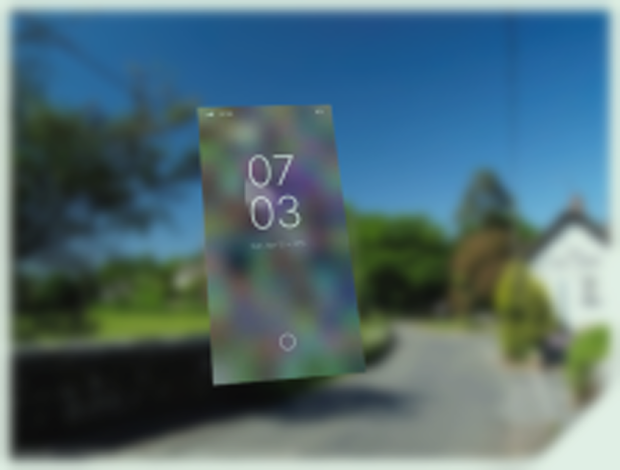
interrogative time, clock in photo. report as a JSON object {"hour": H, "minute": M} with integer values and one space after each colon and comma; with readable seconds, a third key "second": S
{"hour": 7, "minute": 3}
